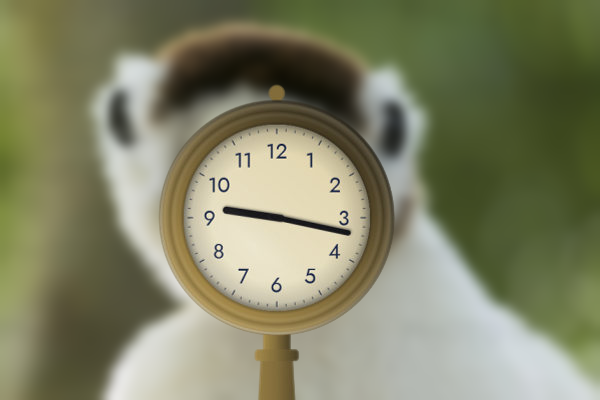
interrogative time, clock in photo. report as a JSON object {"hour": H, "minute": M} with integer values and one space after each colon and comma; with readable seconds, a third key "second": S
{"hour": 9, "minute": 17}
